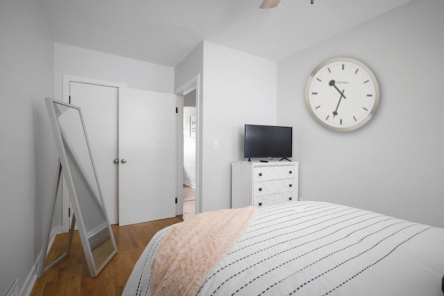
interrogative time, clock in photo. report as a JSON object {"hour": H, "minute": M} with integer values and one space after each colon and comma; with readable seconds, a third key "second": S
{"hour": 10, "minute": 33}
